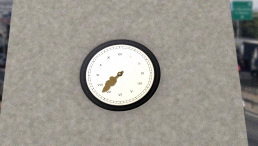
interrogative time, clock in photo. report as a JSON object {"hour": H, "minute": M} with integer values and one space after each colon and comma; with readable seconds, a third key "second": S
{"hour": 7, "minute": 37}
